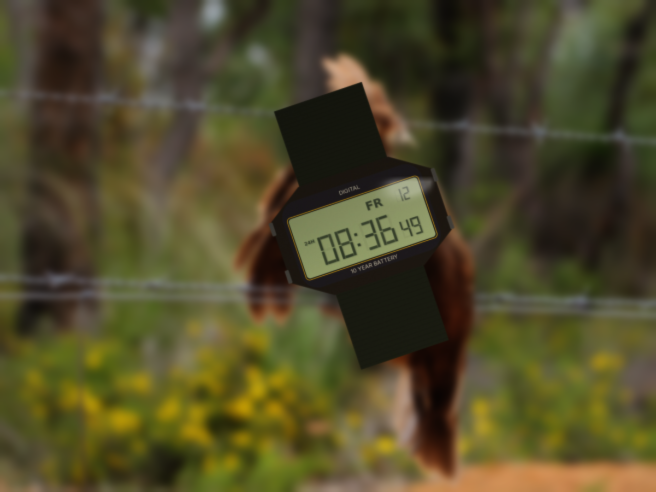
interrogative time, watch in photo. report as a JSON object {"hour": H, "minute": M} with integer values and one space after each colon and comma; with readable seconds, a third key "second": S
{"hour": 8, "minute": 36, "second": 49}
